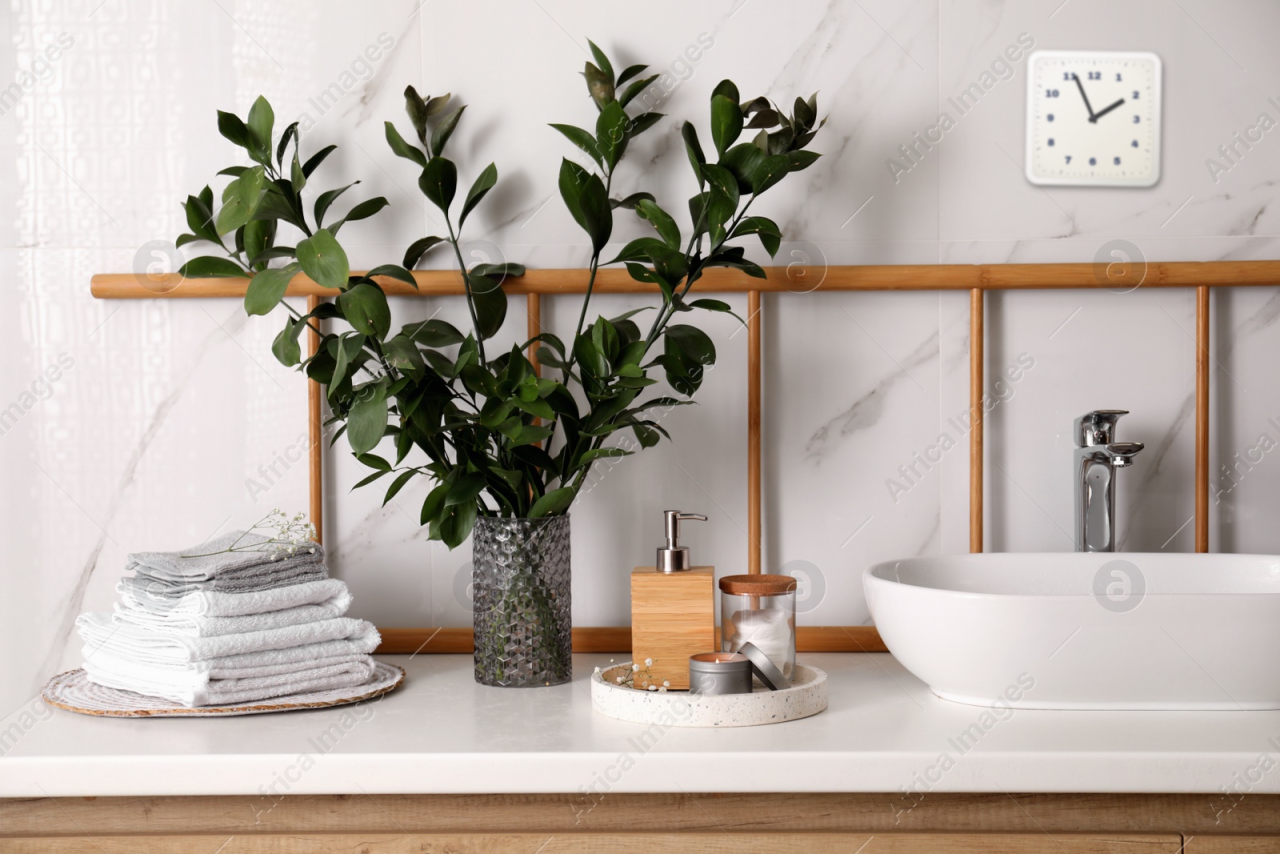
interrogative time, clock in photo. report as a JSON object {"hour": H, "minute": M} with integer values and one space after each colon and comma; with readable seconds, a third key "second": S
{"hour": 1, "minute": 56}
